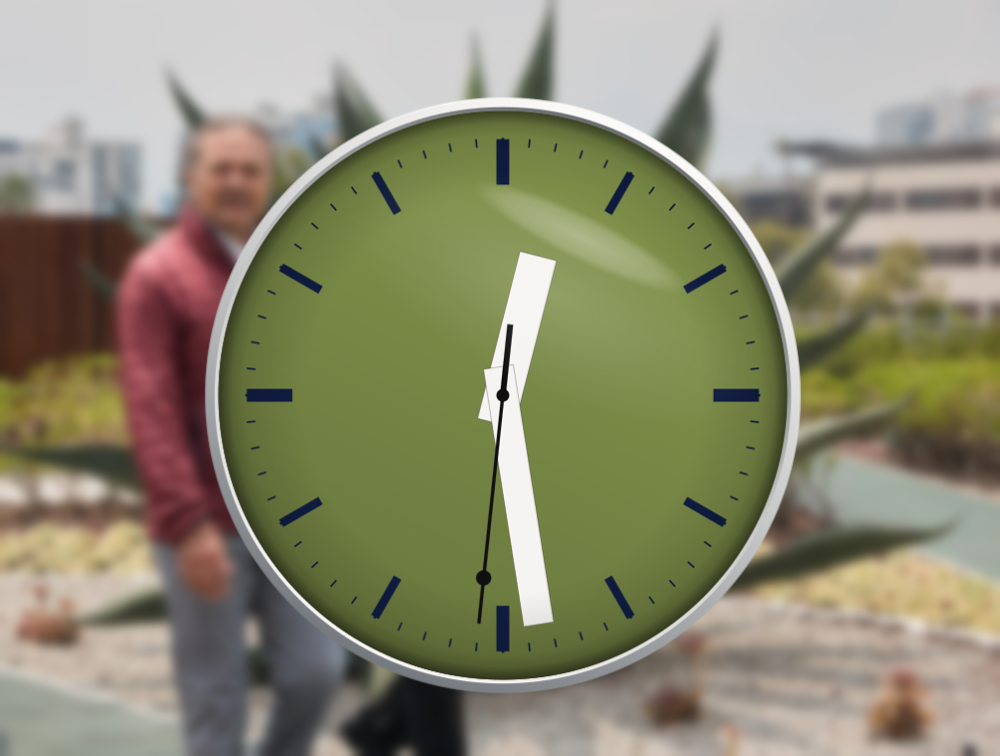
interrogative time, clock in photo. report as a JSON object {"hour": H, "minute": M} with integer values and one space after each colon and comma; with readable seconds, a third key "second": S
{"hour": 12, "minute": 28, "second": 31}
